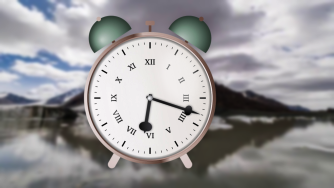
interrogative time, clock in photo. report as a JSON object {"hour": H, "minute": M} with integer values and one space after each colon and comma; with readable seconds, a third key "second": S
{"hour": 6, "minute": 18}
